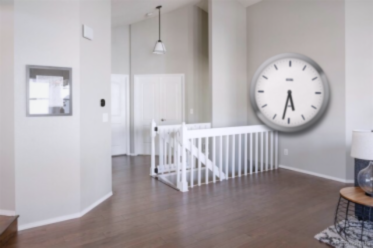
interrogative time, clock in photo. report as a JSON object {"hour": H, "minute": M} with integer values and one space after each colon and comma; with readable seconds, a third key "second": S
{"hour": 5, "minute": 32}
